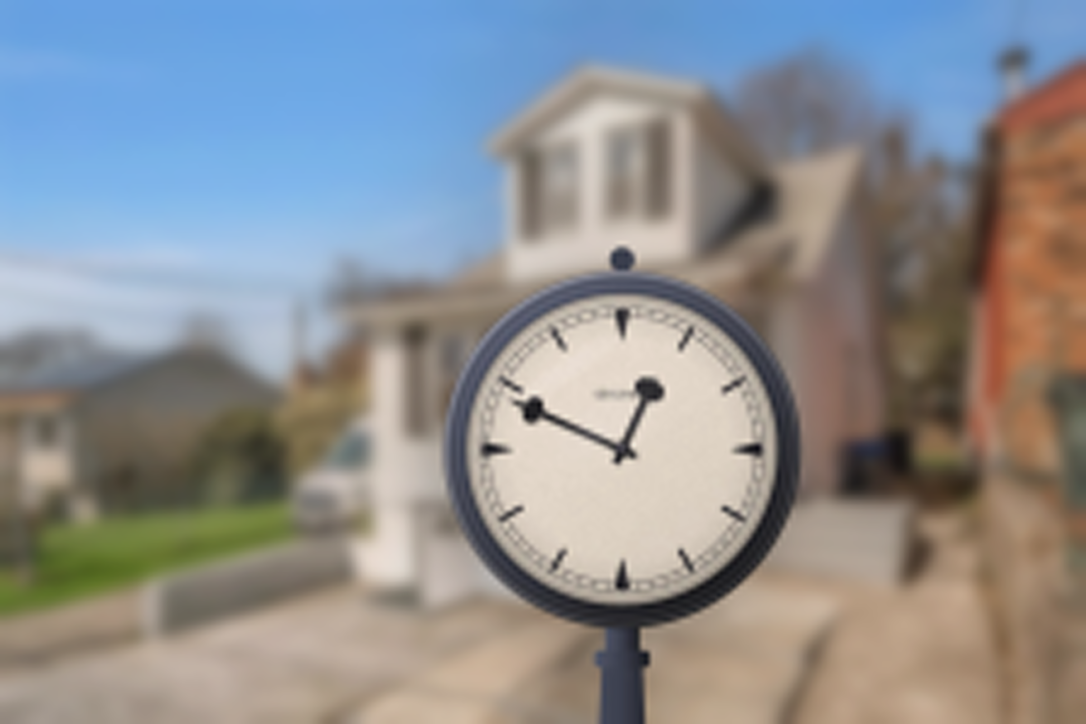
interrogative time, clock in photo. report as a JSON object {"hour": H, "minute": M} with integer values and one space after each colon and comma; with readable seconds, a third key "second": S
{"hour": 12, "minute": 49}
